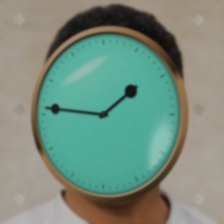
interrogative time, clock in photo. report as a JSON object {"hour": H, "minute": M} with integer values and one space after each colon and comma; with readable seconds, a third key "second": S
{"hour": 1, "minute": 46}
